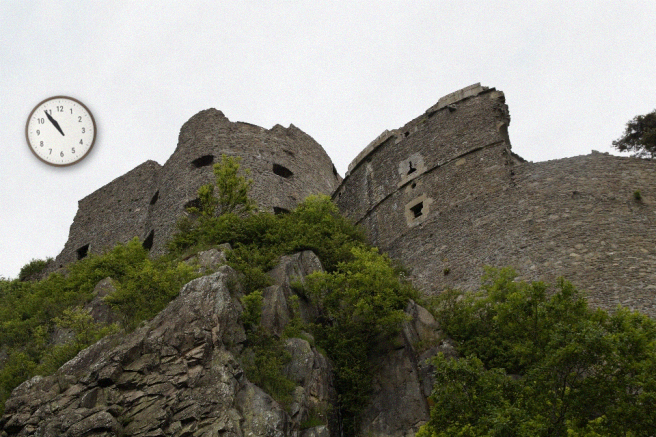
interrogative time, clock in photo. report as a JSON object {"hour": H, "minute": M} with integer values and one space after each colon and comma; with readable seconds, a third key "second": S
{"hour": 10, "minute": 54}
